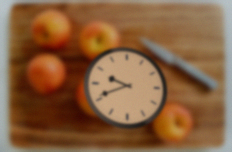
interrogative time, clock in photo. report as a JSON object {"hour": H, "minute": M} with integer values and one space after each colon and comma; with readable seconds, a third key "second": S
{"hour": 9, "minute": 41}
